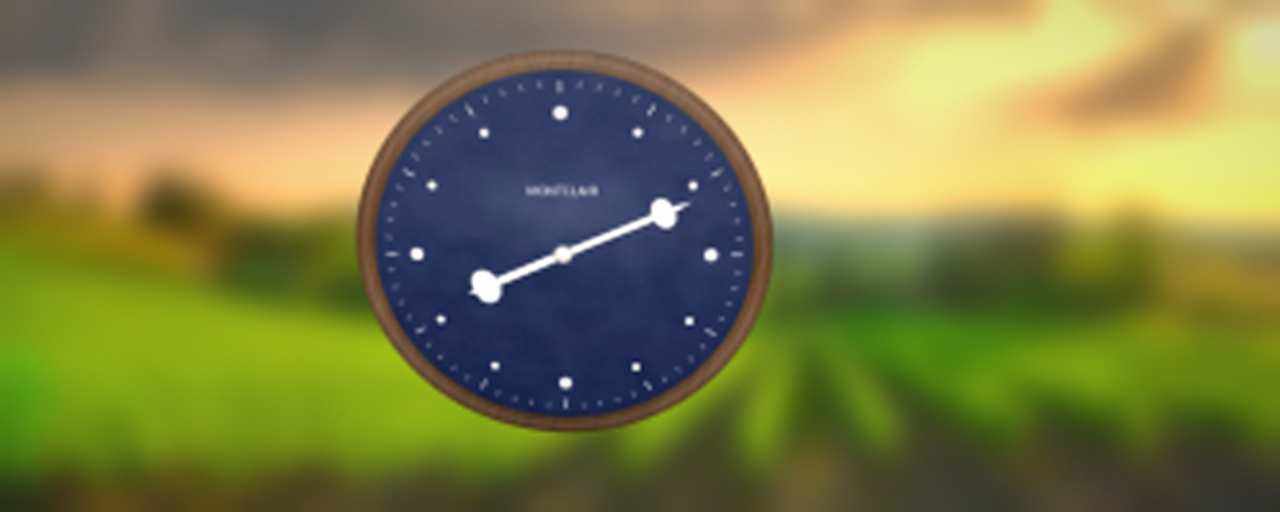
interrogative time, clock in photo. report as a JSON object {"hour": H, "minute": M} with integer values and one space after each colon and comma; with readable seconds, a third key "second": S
{"hour": 8, "minute": 11}
